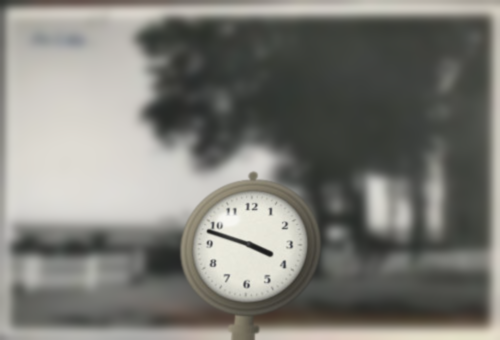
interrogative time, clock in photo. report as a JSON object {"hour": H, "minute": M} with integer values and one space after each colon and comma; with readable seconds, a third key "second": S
{"hour": 3, "minute": 48}
